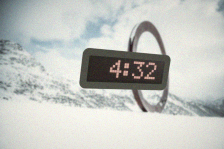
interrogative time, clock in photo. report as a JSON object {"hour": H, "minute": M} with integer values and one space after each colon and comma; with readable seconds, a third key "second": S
{"hour": 4, "minute": 32}
